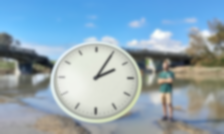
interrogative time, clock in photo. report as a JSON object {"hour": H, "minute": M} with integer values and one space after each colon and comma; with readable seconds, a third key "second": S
{"hour": 2, "minute": 5}
